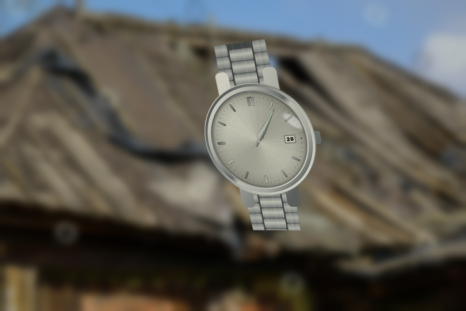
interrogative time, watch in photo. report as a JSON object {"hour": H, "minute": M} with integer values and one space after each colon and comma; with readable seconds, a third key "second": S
{"hour": 1, "minute": 6}
